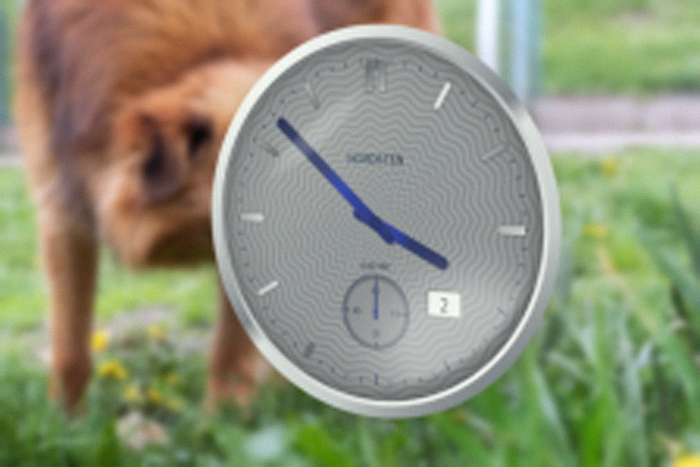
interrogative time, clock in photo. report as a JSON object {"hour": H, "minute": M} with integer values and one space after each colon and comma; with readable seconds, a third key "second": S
{"hour": 3, "minute": 52}
